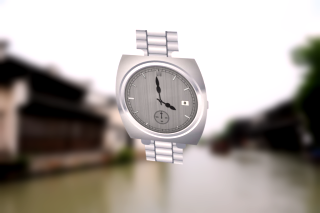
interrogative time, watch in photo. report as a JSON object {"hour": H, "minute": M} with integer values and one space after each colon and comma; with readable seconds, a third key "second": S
{"hour": 3, "minute": 59}
